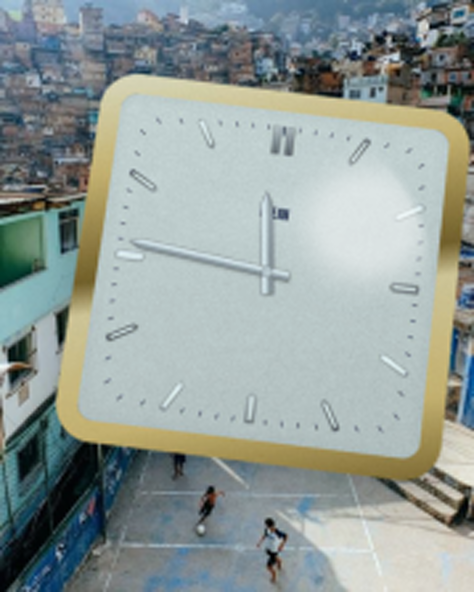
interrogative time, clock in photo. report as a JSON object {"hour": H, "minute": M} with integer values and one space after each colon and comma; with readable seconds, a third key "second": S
{"hour": 11, "minute": 46}
